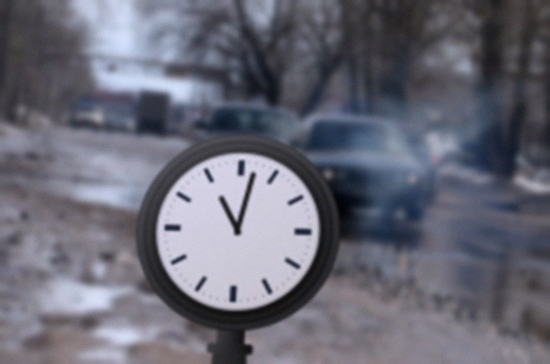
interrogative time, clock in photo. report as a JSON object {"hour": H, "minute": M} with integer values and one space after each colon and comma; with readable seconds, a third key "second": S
{"hour": 11, "minute": 2}
